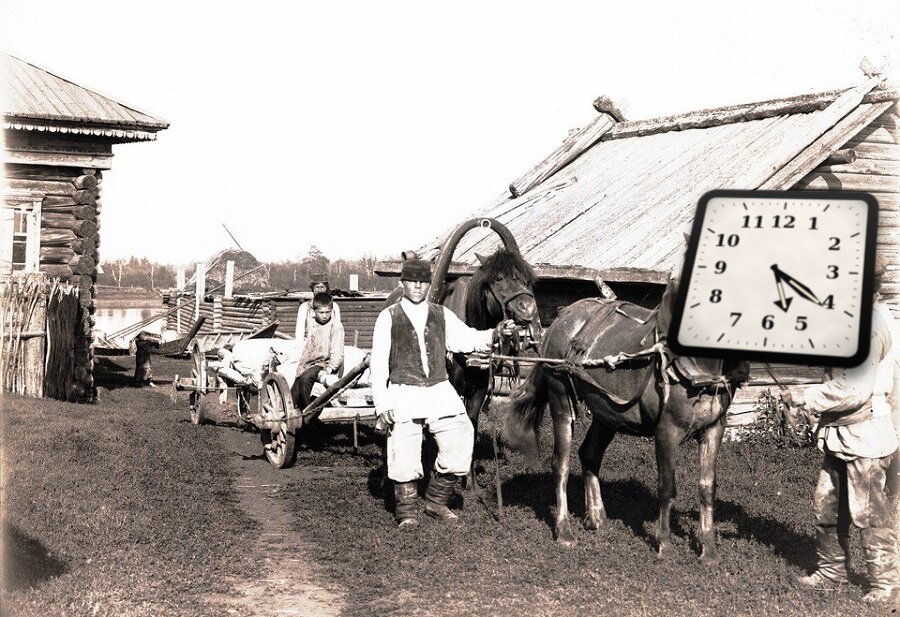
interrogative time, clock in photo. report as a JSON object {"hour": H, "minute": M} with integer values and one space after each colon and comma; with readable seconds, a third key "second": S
{"hour": 5, "minute": 21}
